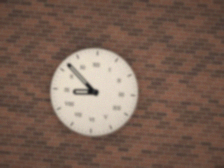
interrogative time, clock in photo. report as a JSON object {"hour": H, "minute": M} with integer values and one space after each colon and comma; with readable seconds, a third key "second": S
{"hour": 8, "minute": 52}
